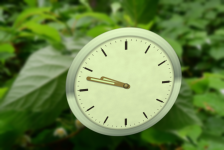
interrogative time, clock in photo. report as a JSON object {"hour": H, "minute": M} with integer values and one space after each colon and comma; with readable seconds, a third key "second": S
{"hour": 9, "minute": 48}
